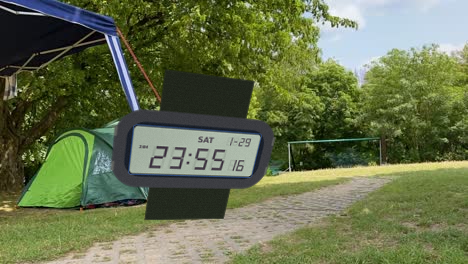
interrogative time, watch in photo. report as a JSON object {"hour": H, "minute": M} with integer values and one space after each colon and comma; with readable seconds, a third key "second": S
{"hour": 23, "minute": 55, "second": 16}
